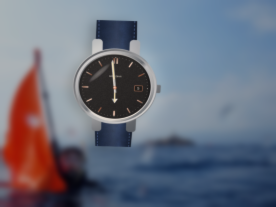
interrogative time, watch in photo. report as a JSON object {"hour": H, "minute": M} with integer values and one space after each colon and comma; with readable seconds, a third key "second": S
{"hour": 5, "minute": 59}
